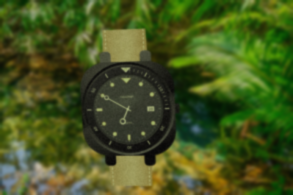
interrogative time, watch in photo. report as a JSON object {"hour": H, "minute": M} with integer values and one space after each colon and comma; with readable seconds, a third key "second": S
{"hour": 6, "minute": 50}
